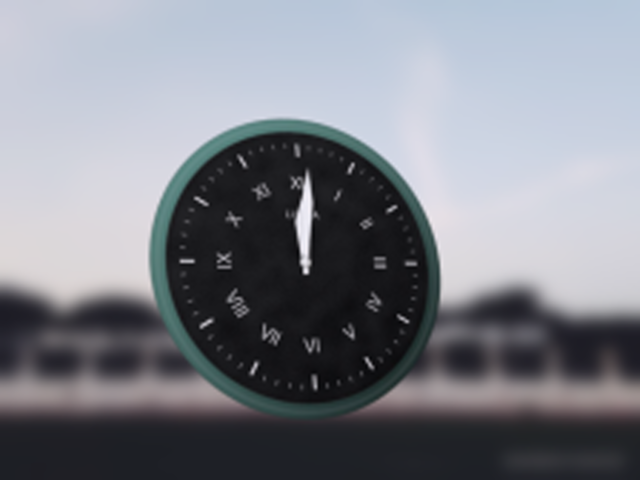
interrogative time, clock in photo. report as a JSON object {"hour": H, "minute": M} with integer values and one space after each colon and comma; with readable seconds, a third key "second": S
{"hour": 12, "minute": 1}
